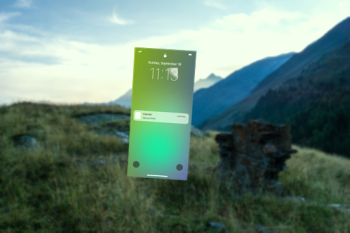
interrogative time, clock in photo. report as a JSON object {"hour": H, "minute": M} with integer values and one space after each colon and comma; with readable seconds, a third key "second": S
{"hour": 11, "minute": 13}
